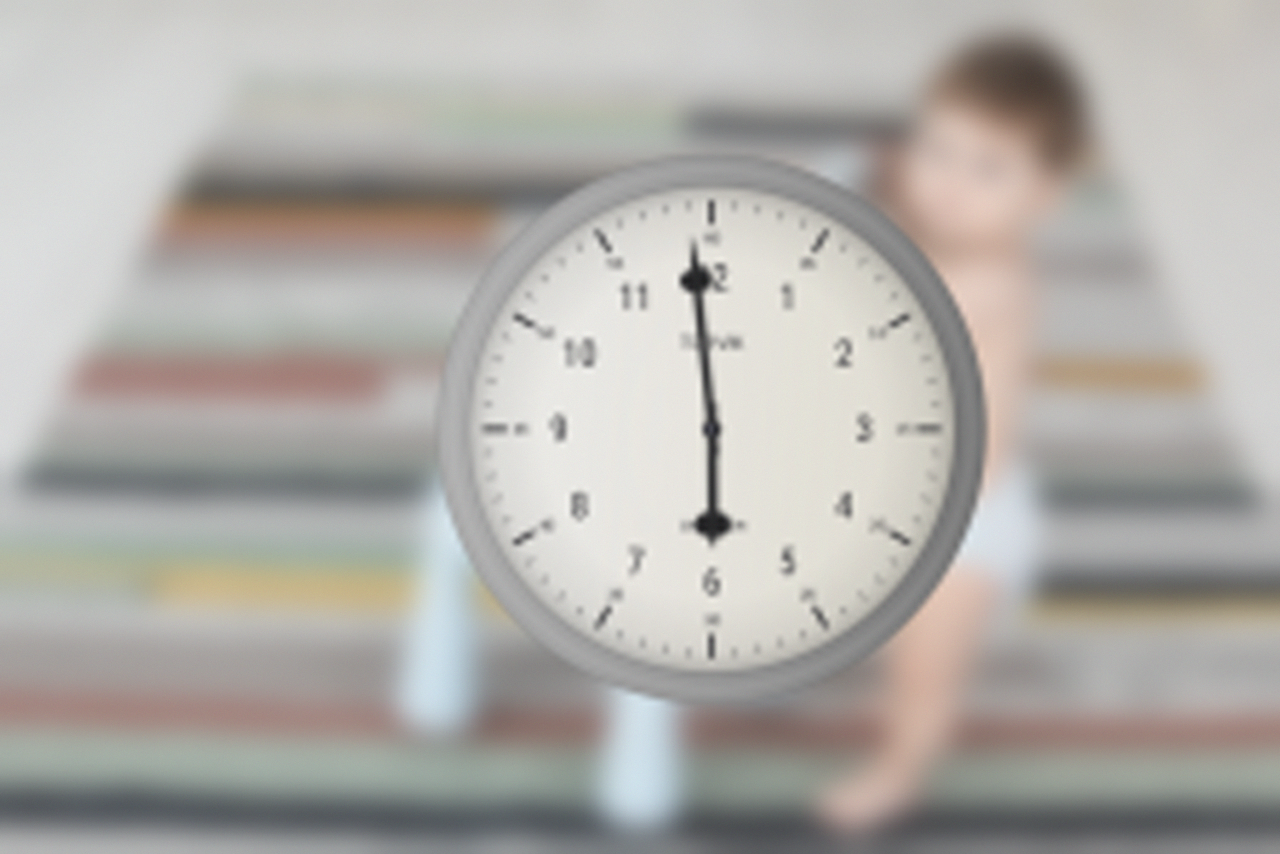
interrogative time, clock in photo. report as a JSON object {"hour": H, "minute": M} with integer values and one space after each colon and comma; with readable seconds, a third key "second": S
{"hour": 5, "minute": 59}
